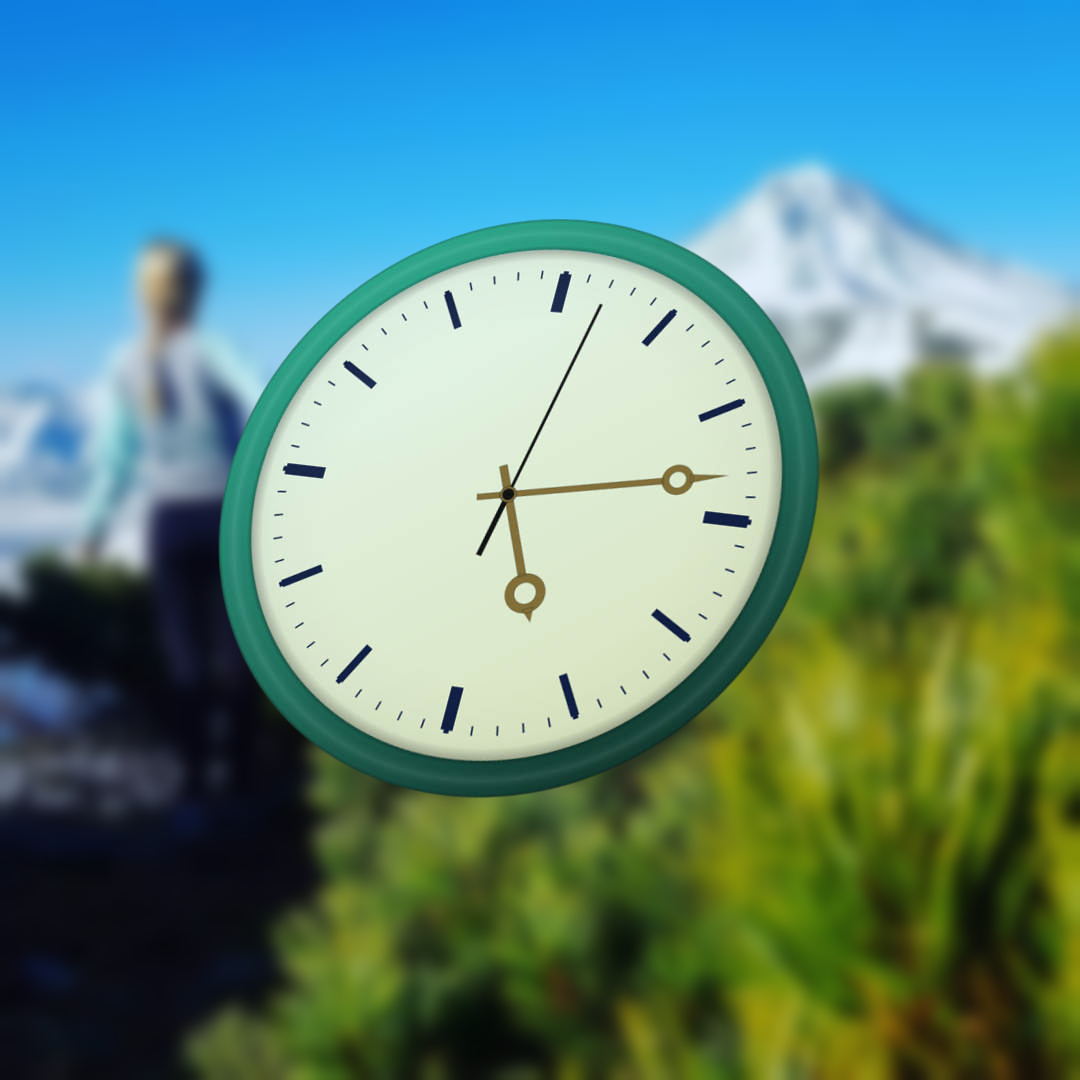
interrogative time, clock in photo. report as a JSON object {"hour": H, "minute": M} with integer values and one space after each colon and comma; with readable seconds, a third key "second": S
{"hour": 5, "minute": 13, "second": 2}
